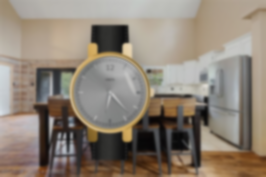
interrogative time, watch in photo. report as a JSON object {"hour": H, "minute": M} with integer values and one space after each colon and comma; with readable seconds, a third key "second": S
{"hour": 6, "minute": 23}
